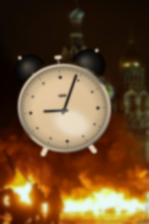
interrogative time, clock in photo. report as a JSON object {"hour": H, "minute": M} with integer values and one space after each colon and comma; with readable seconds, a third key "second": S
{"hour": 9, "minute": 4}
